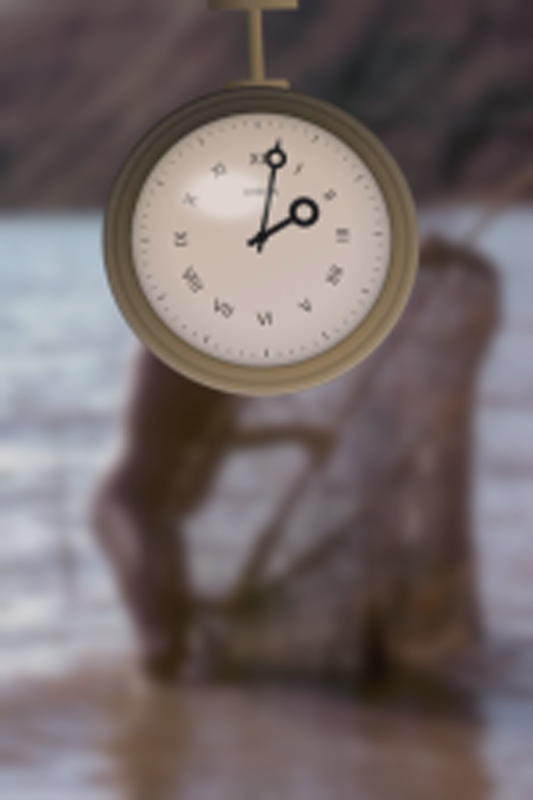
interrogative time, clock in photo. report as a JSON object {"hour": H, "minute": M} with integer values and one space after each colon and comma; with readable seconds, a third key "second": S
{"hour": 2, "minute": 2}
